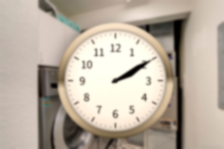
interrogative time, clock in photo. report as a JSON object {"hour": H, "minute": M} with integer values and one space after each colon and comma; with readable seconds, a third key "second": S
{"hour": 2, "minute": 10}
